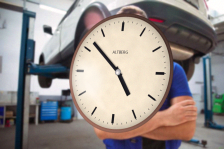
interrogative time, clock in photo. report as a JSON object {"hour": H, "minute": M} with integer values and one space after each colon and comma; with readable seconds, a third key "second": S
{"hour": 4, "minute": 52}
